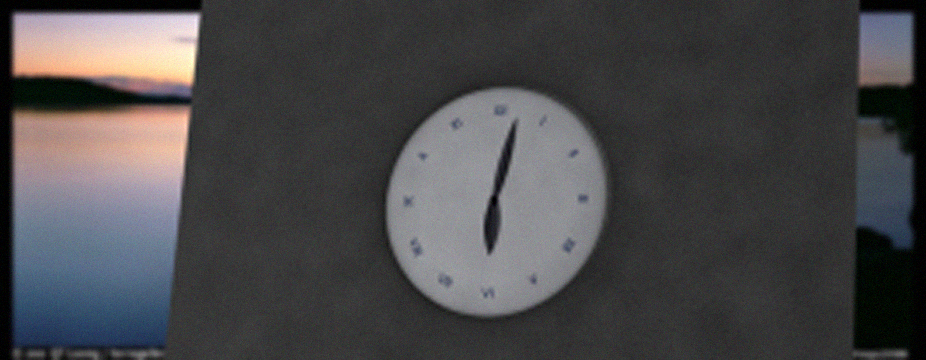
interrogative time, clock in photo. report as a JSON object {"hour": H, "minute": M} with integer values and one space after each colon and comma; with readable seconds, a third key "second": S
{"hour": 6, "minute": 2}
